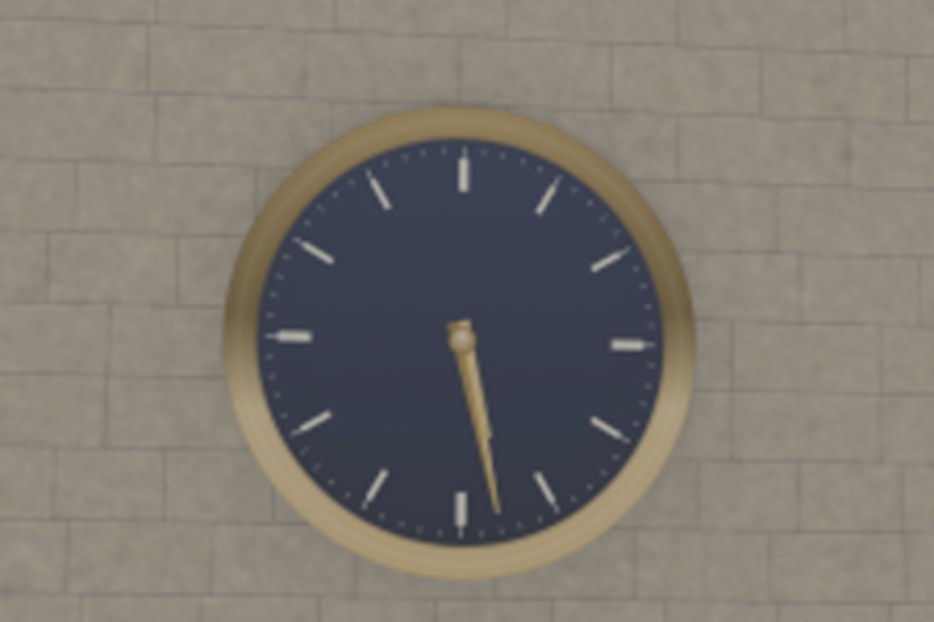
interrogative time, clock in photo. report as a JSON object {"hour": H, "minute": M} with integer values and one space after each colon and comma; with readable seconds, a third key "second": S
{"hour": 5, "minute": 28}
